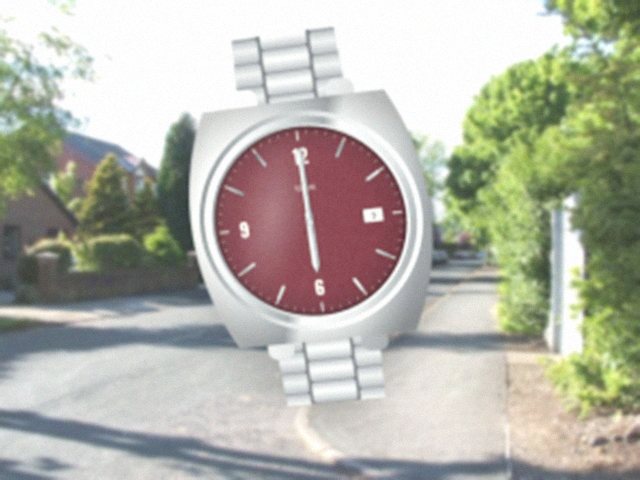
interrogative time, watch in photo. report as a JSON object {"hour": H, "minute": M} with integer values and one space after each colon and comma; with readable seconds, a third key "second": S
{"hour": 6, "minute": 0}
